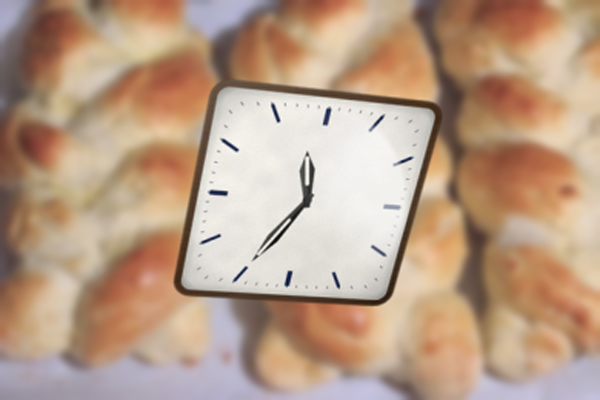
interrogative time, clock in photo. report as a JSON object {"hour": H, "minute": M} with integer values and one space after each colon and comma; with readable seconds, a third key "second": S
{"hour": 11, "minute": 35}
